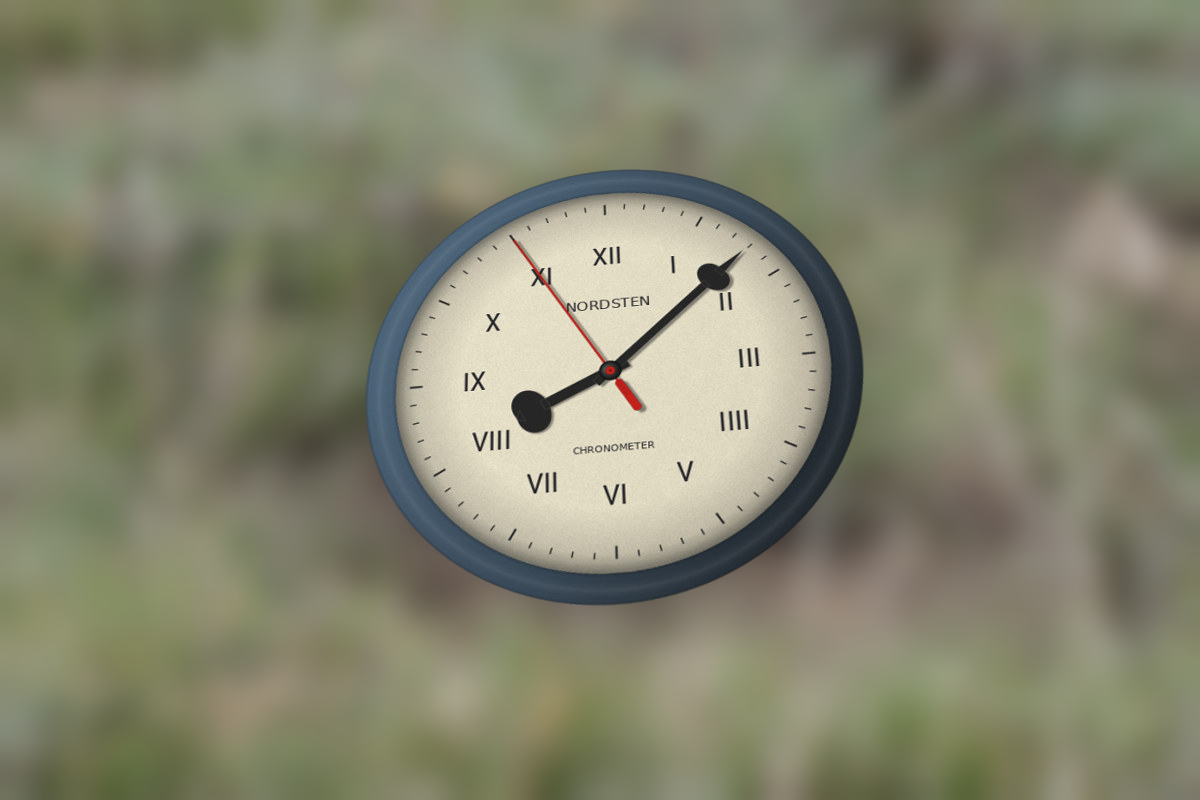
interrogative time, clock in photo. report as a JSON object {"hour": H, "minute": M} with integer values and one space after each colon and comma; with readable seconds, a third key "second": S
{"hour": 8, "minute": 7, "second": 55}
